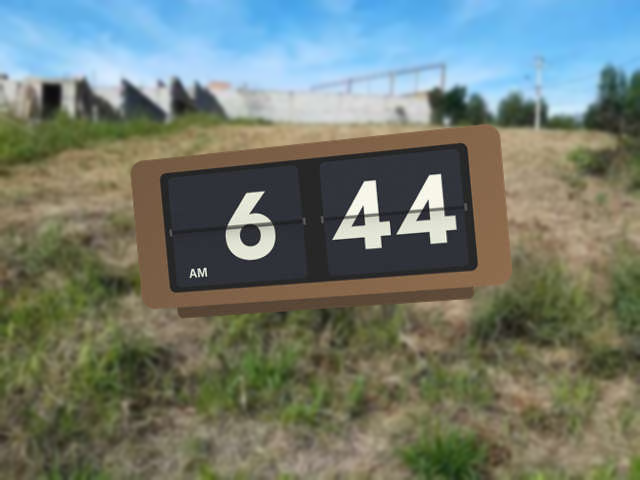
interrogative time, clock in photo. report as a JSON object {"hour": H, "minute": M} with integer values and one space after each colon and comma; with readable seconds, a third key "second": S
{"hour": 6, "minute": 44}
